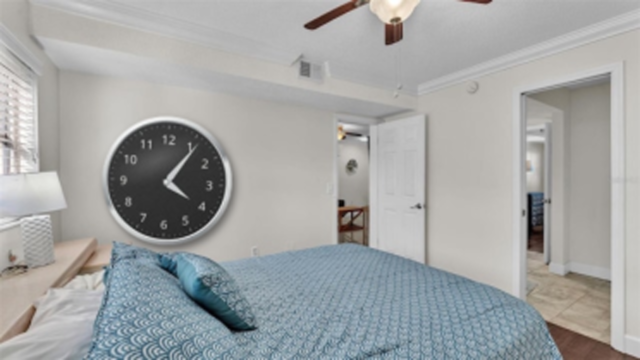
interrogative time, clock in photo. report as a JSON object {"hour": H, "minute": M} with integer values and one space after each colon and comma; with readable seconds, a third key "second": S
{"hour": 4, "minute": 6}
